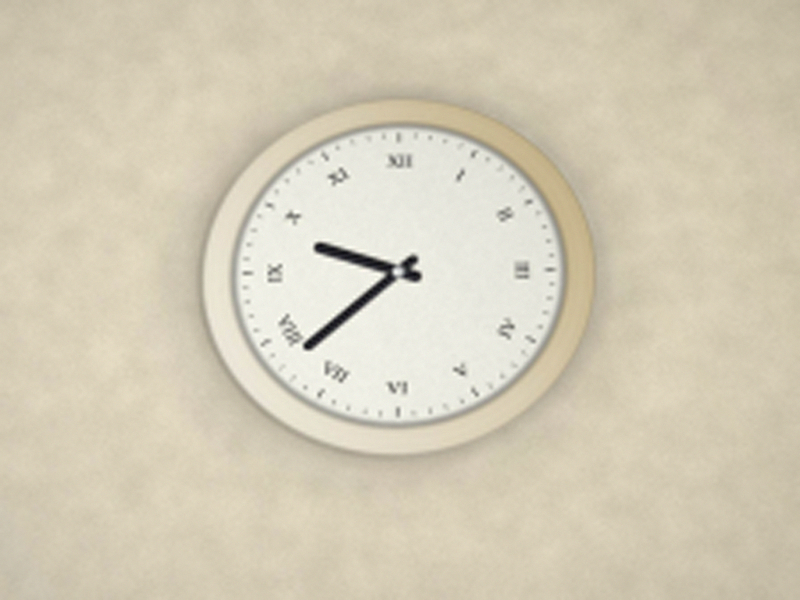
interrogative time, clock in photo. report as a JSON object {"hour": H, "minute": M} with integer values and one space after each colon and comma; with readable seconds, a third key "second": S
{"hour": 9, "minute": 38}
